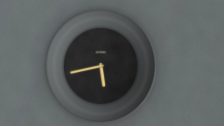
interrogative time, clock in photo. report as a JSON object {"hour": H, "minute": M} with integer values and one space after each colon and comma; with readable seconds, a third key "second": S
{"hour": 5, "minute": 43}
